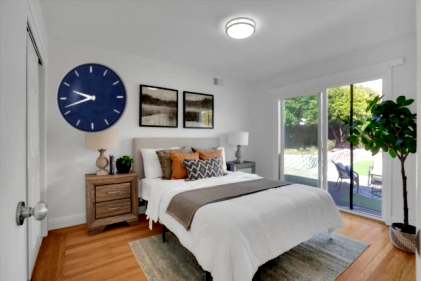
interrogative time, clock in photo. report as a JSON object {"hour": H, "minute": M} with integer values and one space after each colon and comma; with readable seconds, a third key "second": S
{"hour": 9, "minute": 42}
